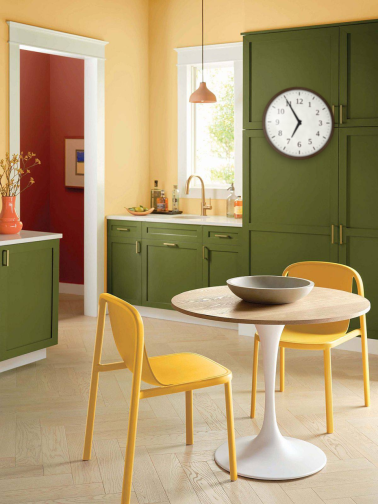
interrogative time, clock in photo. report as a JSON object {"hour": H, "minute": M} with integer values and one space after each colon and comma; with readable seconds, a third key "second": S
{"hour": 6, "minute": 55}
